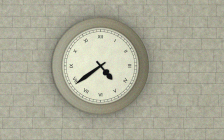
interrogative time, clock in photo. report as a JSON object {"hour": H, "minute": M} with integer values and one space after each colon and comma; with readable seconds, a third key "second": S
{"hour": 4, "minute": 39}
